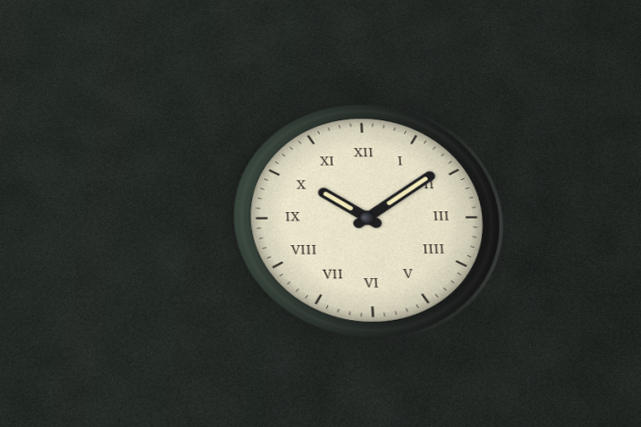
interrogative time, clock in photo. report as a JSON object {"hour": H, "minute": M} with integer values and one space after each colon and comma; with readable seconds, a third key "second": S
{"hour": 10, "minute": 9}
